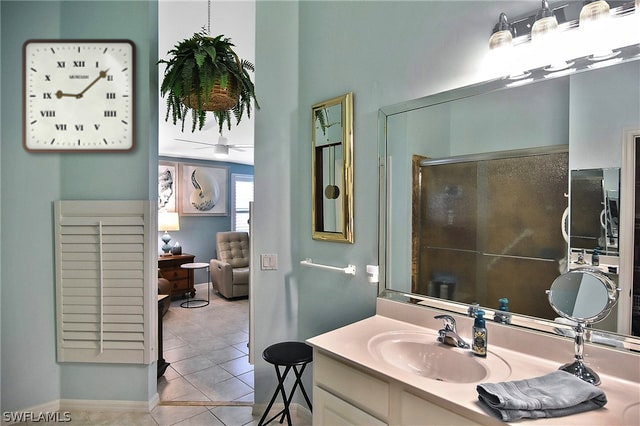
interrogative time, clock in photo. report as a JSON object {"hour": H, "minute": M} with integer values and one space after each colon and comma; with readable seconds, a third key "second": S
{"hour": 9, "minute": 8}
